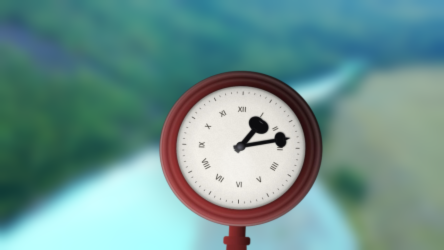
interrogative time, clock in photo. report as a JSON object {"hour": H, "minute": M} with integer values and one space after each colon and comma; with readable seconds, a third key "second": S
{"hour": 1, "minute": 13}
